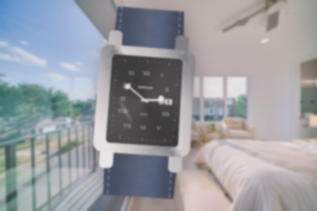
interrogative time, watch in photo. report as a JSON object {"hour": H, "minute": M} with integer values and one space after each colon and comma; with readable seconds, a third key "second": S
{"hour": 2, "minute": 51}
